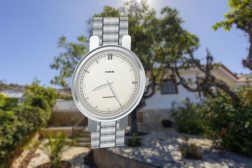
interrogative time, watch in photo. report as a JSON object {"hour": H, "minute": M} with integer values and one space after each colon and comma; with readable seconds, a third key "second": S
{"hour": 8, "minute": 25}
